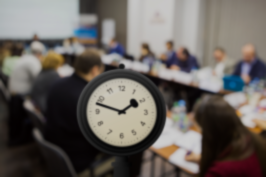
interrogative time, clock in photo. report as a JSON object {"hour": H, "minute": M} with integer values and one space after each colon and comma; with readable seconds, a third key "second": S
{"hour": 1, "minute": 48}
